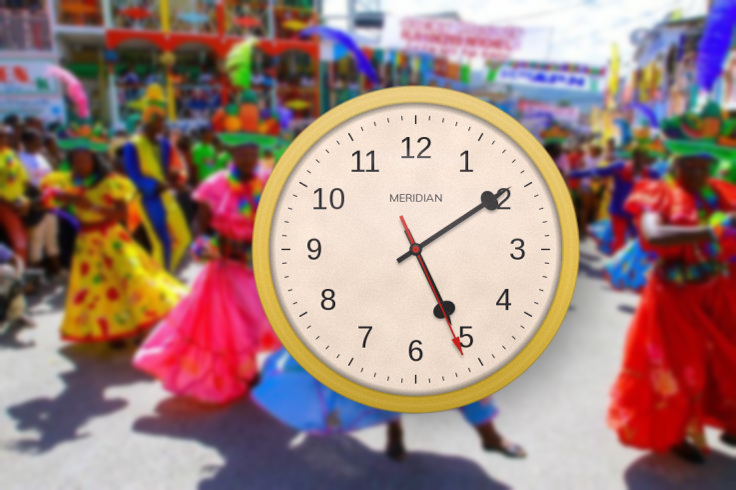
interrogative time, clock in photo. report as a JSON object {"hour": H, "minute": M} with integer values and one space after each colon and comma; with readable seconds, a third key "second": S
{"hour": 5, "minute": 9, "second": 26}
